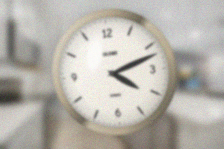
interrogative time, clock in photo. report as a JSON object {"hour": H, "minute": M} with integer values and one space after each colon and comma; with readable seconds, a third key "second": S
{"hour": 4, "minute": 12}
